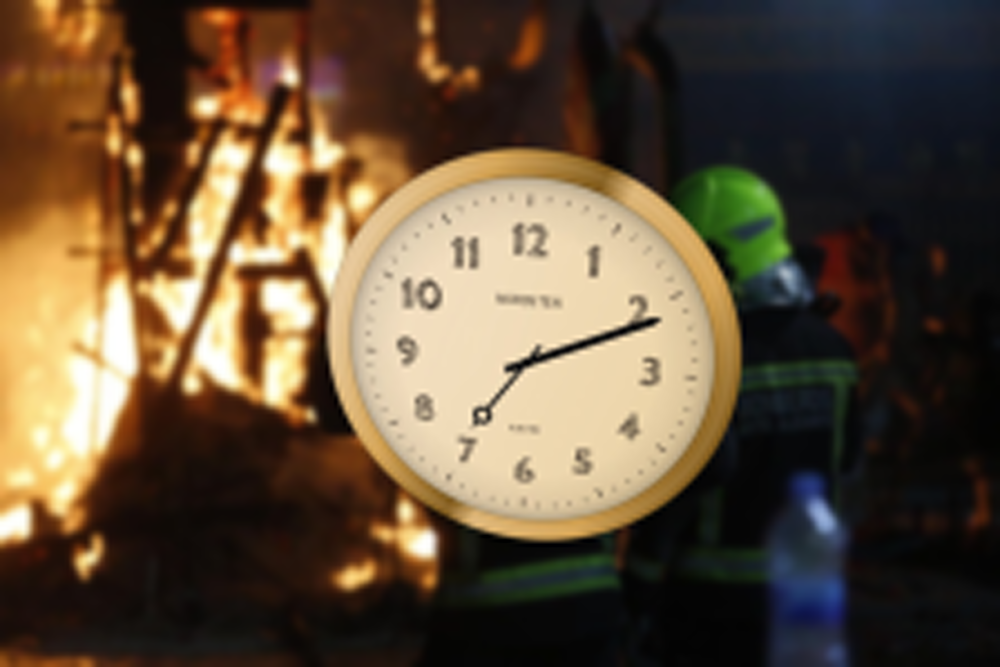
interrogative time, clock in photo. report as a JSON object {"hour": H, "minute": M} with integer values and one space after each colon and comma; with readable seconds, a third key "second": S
{"hour": 7, "minute": 11}
